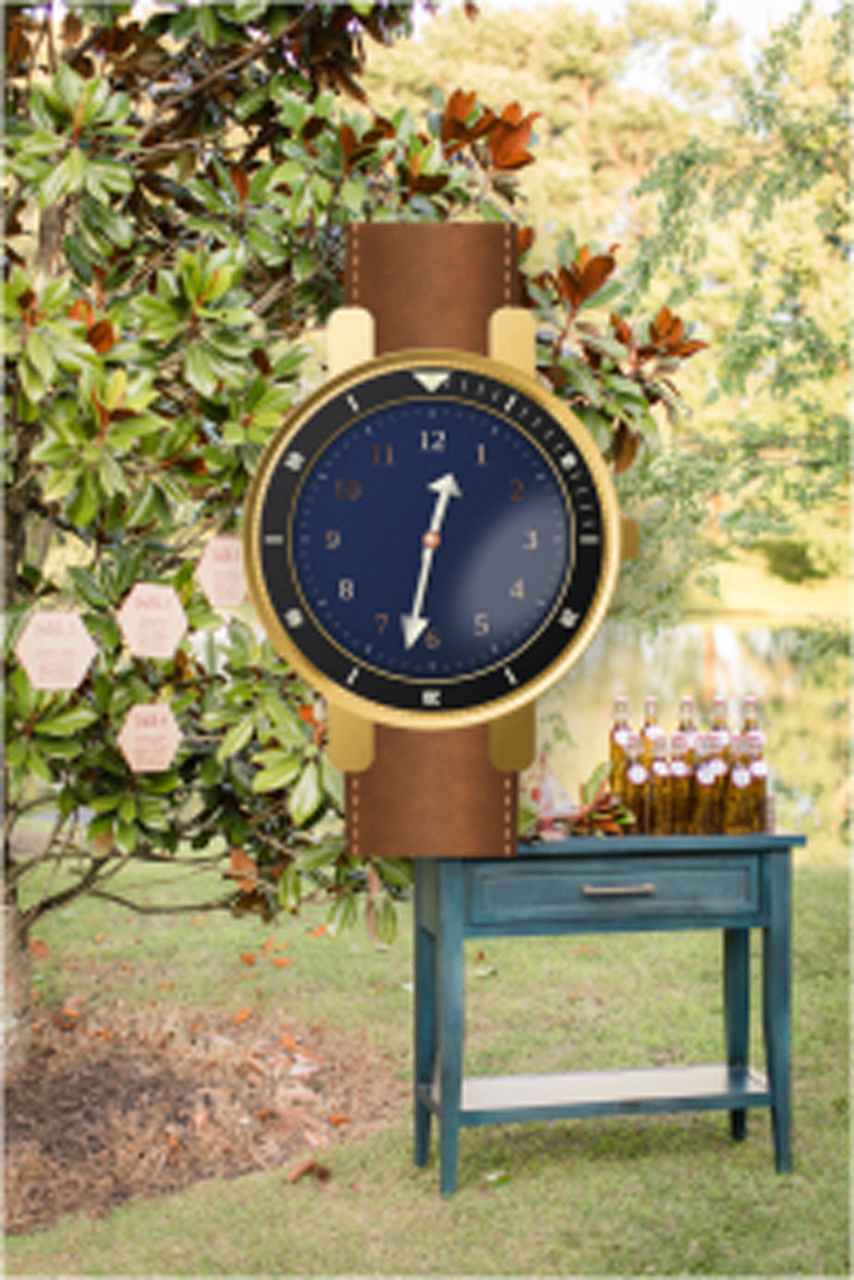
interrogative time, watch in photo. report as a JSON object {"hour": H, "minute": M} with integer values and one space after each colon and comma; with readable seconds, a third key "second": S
{"hour": 12, "minute": 32}
